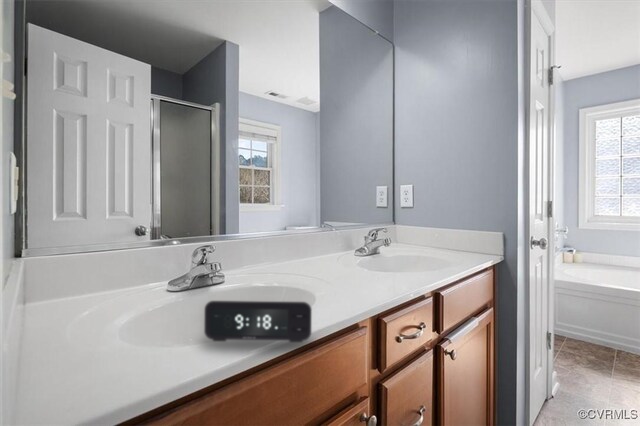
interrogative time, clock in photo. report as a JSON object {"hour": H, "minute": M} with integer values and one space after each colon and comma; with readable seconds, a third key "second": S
{"hour": 9, "minute": 18}
